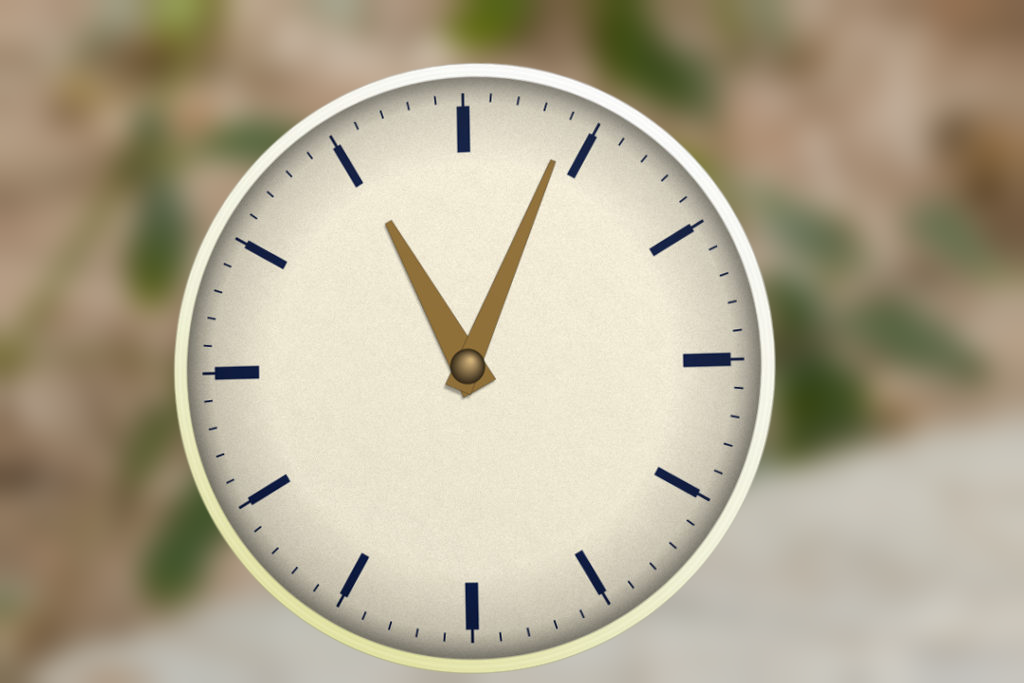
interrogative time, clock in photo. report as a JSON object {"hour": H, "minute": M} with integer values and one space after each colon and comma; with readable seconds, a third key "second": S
{"hour": 11, "minute": 4}
